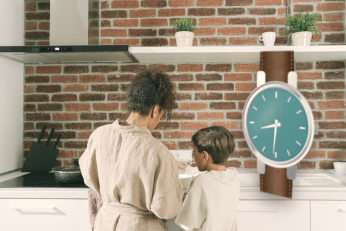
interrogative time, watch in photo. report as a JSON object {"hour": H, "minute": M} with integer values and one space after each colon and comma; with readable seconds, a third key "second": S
{"hour": 8, "minute": 31}
